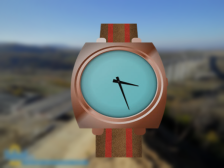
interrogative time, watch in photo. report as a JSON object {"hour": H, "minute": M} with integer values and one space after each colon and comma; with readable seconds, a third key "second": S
{"hour": 3, "minute": 27}
